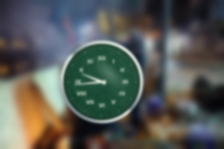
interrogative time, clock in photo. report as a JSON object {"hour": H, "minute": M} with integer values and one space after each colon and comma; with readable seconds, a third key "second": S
{"hour": 9, "minute": 44}
